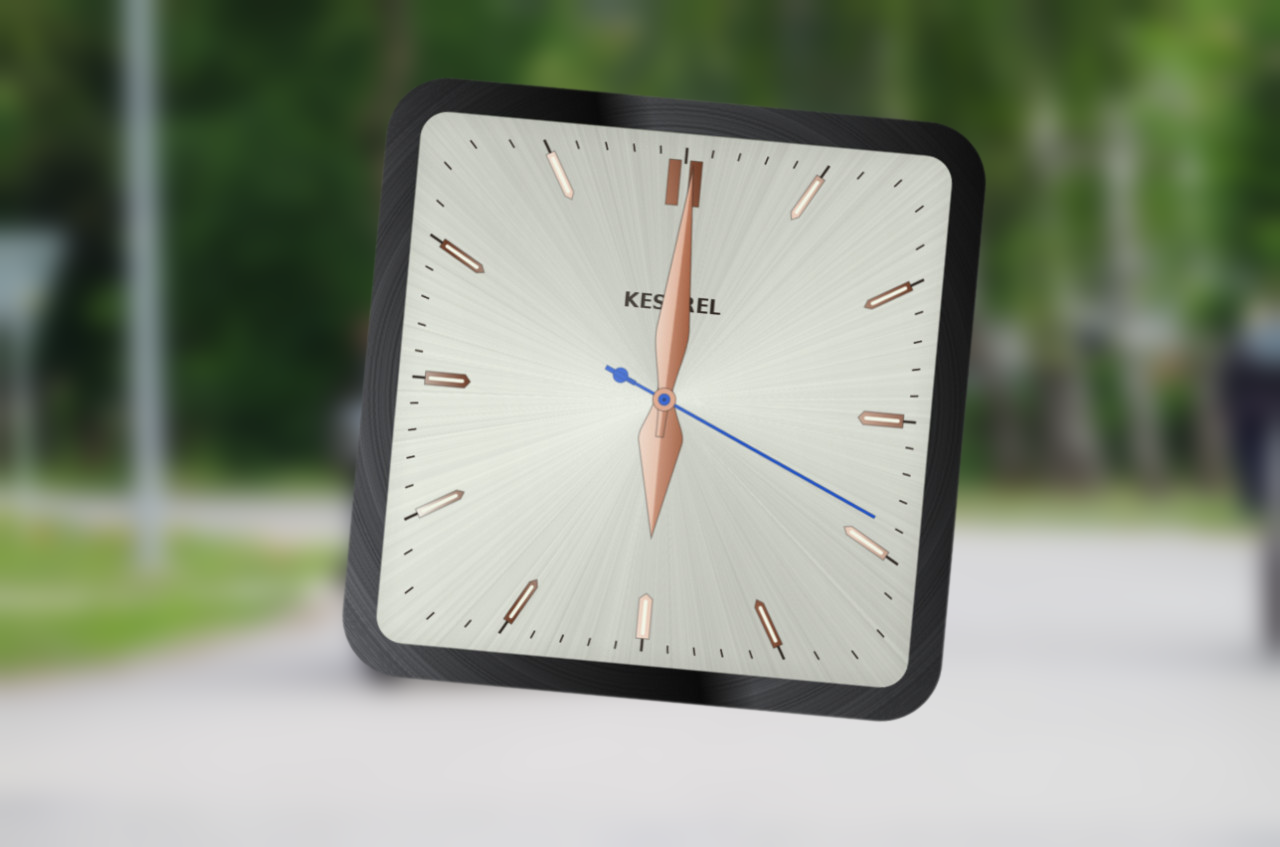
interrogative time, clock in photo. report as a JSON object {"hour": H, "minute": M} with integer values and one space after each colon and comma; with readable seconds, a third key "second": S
{"hour": 6, "minute": 0, "second": 19}
